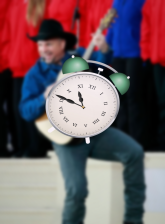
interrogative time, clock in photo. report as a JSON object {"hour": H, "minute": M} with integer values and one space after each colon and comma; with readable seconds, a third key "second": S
{"hour": 10, "minute": 46}
